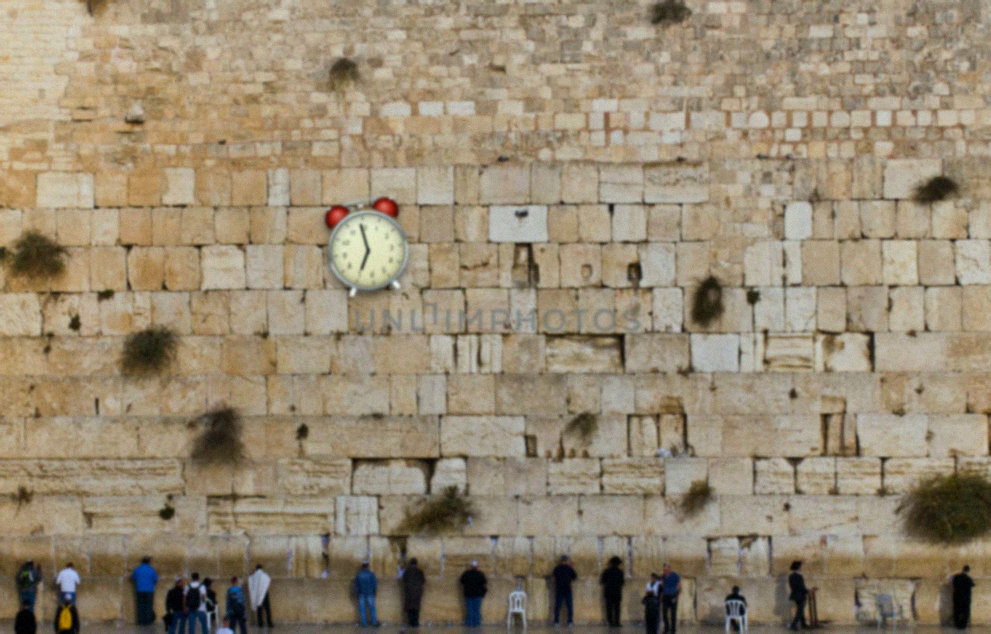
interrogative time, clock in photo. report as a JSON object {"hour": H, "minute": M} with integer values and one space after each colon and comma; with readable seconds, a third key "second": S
{"hour": 6, "minute": 59}
